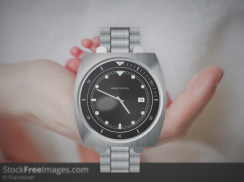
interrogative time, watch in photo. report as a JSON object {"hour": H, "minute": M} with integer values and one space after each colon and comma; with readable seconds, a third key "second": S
{"hour": 4, "minute": 49}
